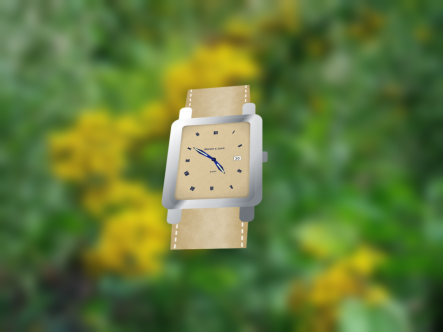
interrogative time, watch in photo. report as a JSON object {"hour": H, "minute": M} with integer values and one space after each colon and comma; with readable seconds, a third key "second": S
{"hour": 4, "minute": 51}
